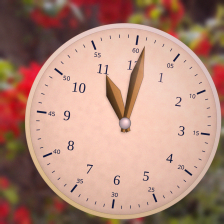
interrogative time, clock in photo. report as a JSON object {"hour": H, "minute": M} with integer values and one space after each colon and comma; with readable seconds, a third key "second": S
{"hour": 11, "minute": 1}
